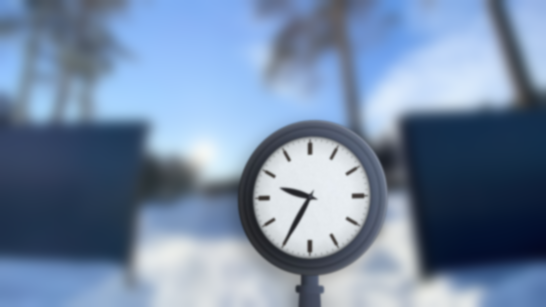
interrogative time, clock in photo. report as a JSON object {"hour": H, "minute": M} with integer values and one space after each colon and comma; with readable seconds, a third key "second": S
{"hour": 9, "minute": 35}
